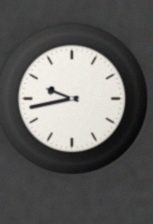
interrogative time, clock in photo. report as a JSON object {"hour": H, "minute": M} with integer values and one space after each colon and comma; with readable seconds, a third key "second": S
{"hour": 9, "minute": 43}
